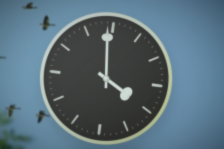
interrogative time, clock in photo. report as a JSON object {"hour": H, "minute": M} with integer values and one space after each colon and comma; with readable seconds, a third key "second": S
{"hour": 3, "minute": 59}
